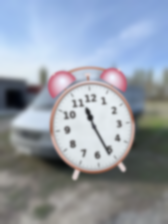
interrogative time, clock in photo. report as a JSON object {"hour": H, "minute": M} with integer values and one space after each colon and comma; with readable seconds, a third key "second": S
{"hour": 11, "minute": 26}
